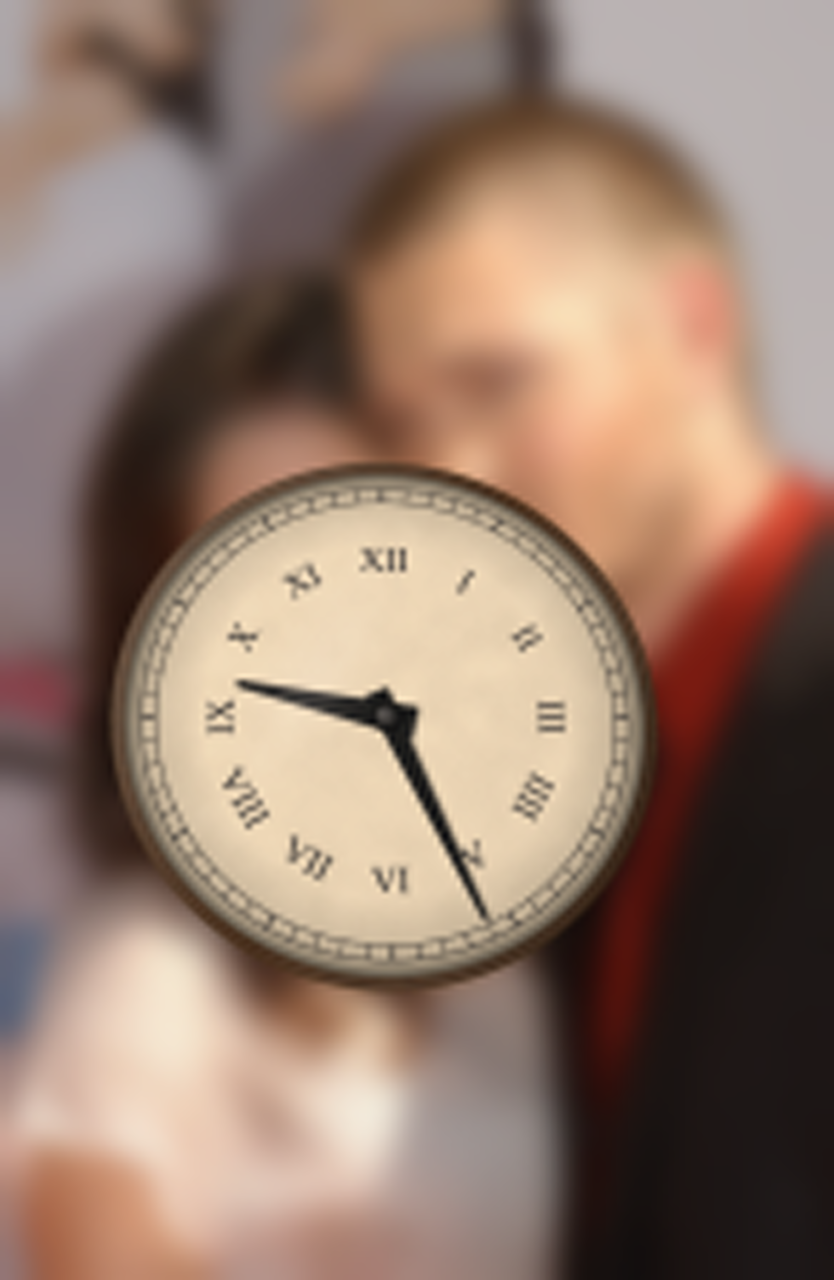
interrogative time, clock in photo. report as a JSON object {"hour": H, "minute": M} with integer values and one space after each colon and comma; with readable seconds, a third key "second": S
{"hour": 9, "minute": 26}
